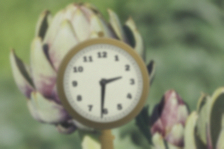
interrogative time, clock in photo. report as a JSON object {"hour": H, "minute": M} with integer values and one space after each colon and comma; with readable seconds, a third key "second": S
{"hour": 2, "minute": 31}
